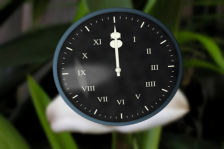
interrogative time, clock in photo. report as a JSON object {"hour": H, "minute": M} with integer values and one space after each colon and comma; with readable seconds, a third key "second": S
{"hour": 12, "minute": 0}
